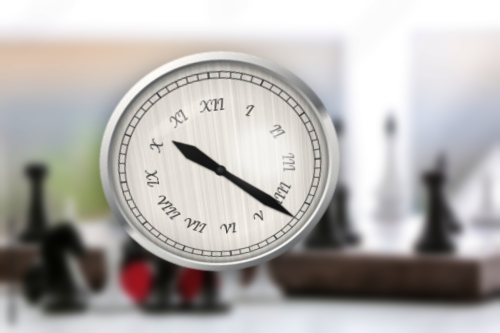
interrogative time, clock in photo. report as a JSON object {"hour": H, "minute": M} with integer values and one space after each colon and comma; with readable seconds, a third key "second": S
{"hour": 10, "minute": 22}
